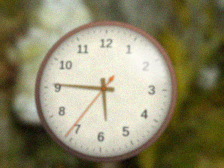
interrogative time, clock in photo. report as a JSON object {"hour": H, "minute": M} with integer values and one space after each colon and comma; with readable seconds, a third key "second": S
{"hour": 5, "minute": 45, "second": 36}
